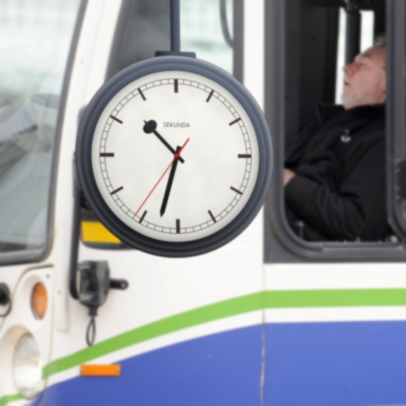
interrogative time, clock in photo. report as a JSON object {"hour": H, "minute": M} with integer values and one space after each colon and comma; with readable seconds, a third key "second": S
{"hour": 10, "minute": 32, "second": 36}
